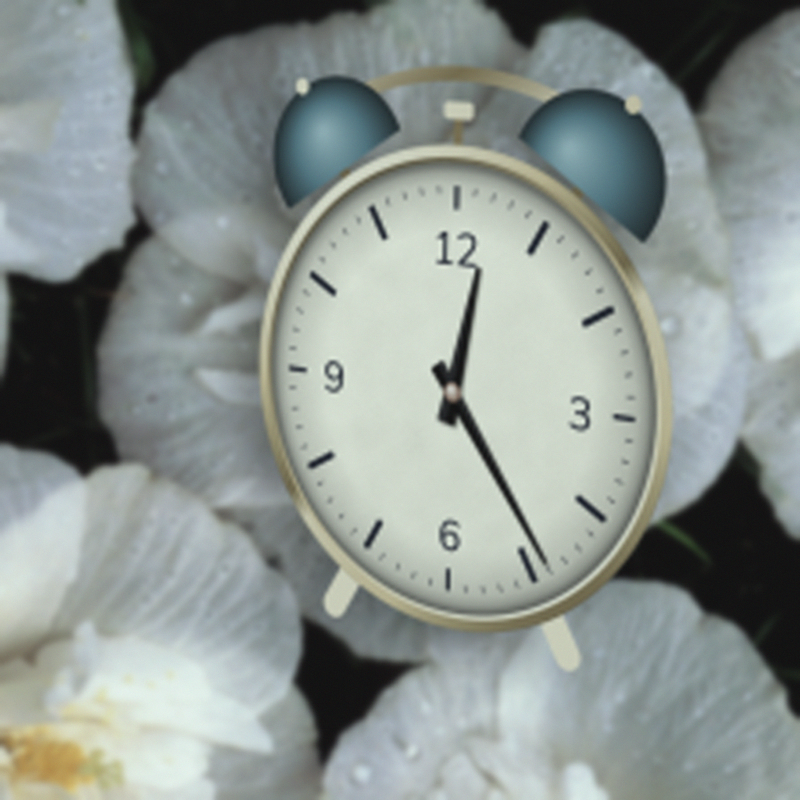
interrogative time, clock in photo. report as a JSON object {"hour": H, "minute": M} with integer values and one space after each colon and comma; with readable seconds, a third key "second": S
{"hour": 12, "minute": 24}
